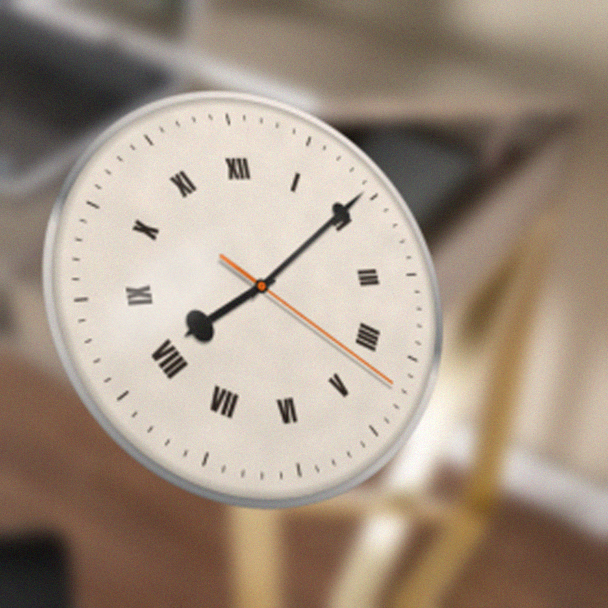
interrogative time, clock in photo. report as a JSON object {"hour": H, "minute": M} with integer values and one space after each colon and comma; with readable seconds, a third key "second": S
{"hour": 8, "minute": 9, "second": 22}
